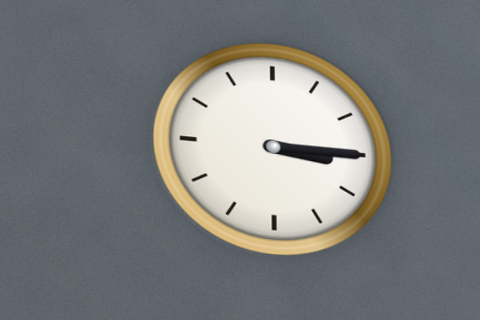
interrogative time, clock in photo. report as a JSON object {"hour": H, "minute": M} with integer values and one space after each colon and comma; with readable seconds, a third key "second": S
{"hour": 3, "minute": 15}
